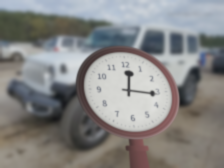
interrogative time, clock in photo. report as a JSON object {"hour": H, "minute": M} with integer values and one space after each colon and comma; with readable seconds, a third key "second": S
{"hour": 12, "minute": 16}
